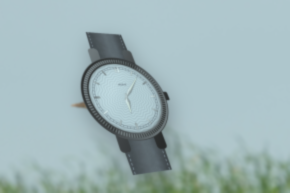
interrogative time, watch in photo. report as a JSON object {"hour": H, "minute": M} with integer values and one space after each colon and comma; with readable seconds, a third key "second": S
{"hour": 6, "minute": 7}
